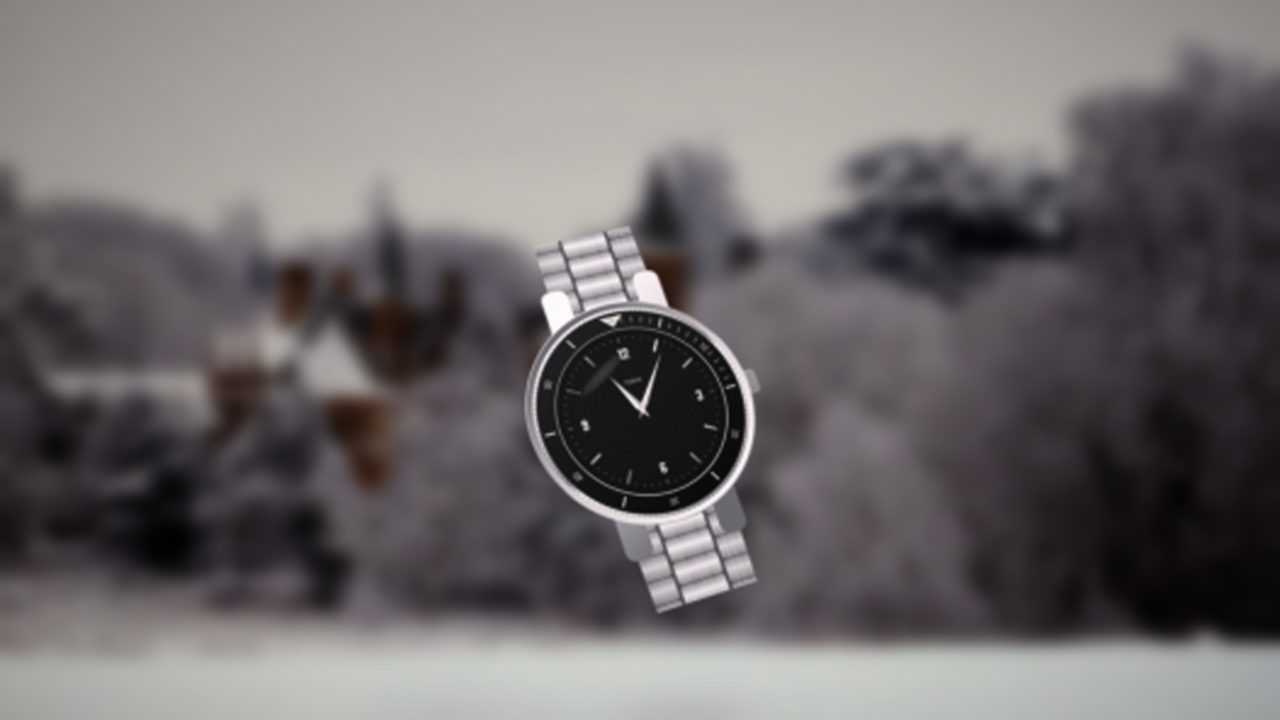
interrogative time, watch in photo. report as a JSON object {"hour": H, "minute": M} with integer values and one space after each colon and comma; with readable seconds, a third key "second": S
{"hour": 11, "minute": 6}
